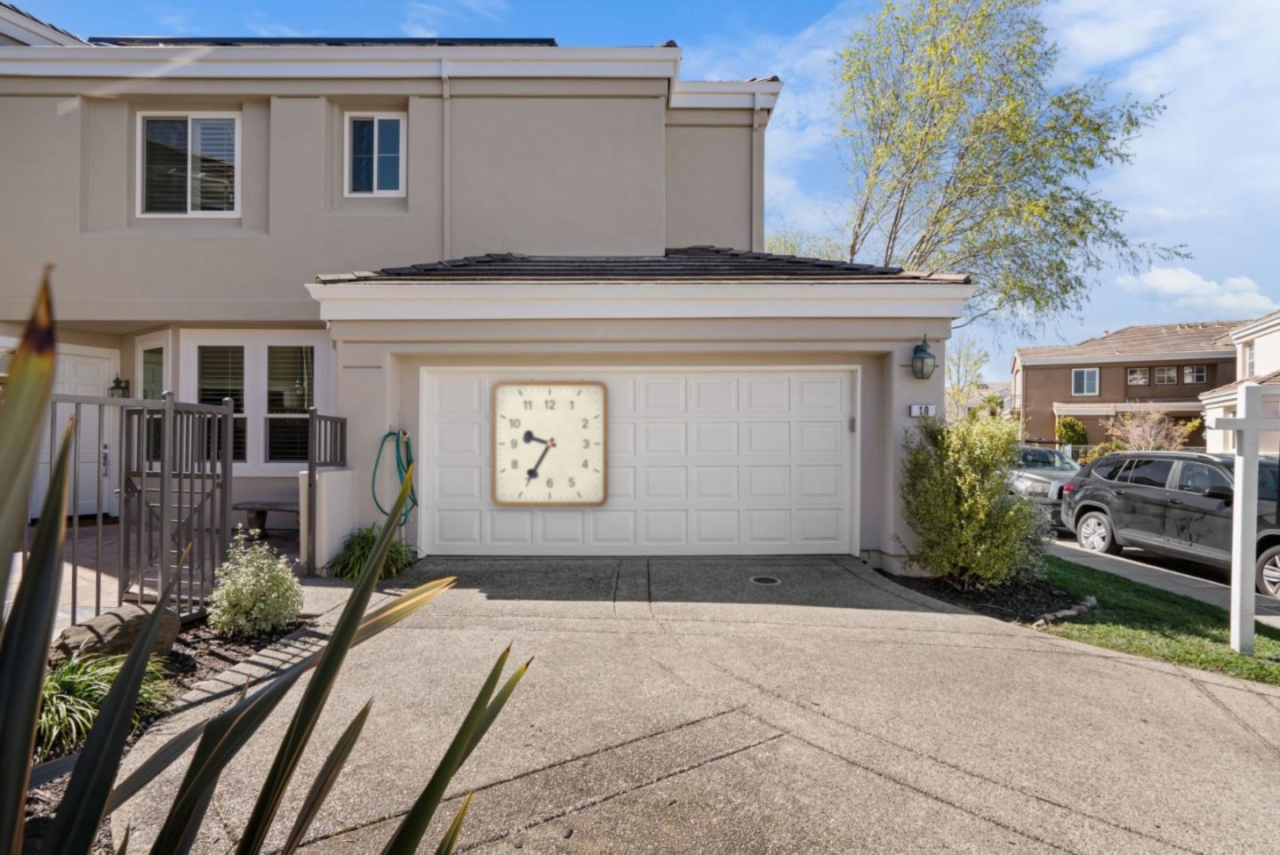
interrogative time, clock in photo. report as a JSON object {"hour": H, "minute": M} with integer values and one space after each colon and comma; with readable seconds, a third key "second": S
{"hour": 9, "minute": 35}
